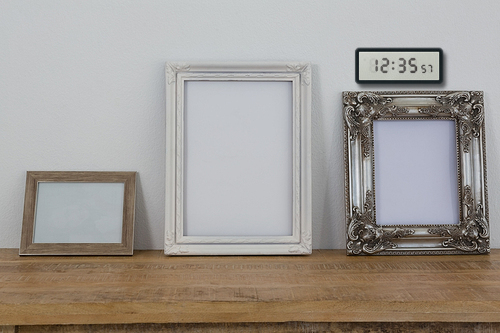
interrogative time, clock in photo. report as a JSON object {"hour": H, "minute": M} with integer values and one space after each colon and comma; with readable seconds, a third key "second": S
{"hour": 12, "minute": 35, "second": 57}
